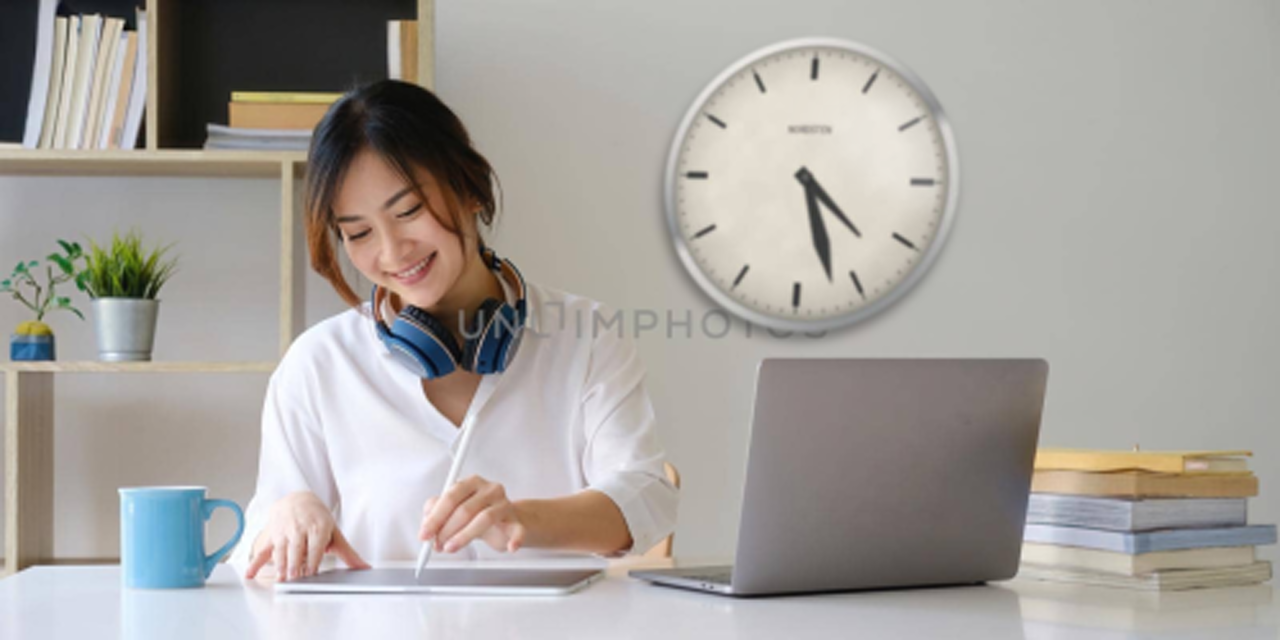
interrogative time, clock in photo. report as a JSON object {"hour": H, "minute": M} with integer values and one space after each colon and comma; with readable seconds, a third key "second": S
{"hour": 4, "minute": 27}
